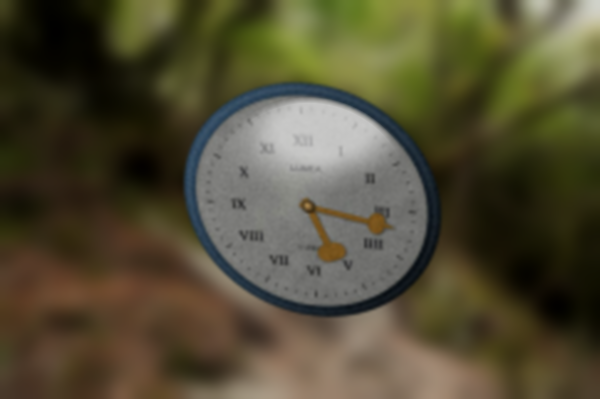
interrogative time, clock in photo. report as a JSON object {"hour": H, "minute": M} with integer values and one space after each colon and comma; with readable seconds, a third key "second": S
{"hour": 5, "minute": 17}
